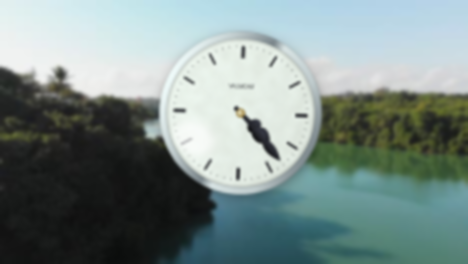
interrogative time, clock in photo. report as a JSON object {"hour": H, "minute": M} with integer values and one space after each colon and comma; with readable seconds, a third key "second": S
{"hour": 4, "minute": 23}
